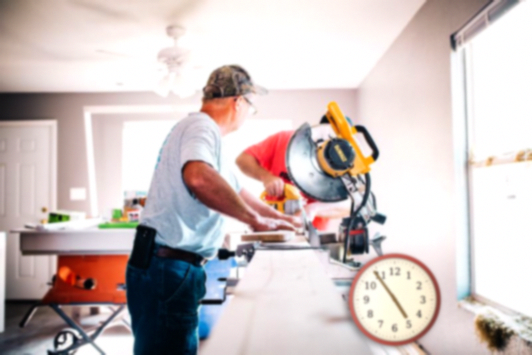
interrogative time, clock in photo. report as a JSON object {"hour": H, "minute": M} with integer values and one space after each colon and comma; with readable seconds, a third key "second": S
{"hour": 4, "minute": 54}
